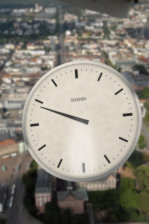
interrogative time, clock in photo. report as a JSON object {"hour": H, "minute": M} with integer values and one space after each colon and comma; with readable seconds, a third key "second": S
{"hour": 9, "minute": 49}
